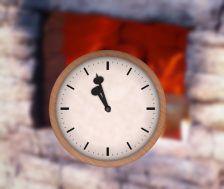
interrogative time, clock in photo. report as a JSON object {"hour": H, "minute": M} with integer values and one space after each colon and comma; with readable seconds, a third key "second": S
{"hour": 10, "minute": 57}
